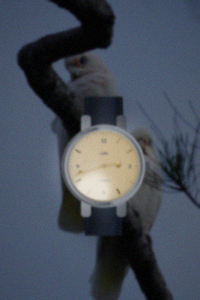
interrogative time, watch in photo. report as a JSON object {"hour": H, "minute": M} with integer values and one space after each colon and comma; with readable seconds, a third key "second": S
{"hour": 2, "minute": 42}
